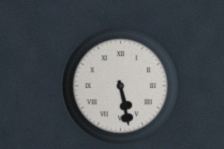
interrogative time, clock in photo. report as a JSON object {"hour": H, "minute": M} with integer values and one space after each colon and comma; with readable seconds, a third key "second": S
{"hour": 5, "minute": 28}
